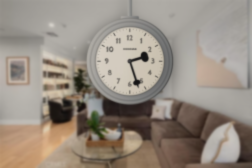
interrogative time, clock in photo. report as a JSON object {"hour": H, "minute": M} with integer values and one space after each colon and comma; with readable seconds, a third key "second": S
{"hour": 2, "minute": 27}
